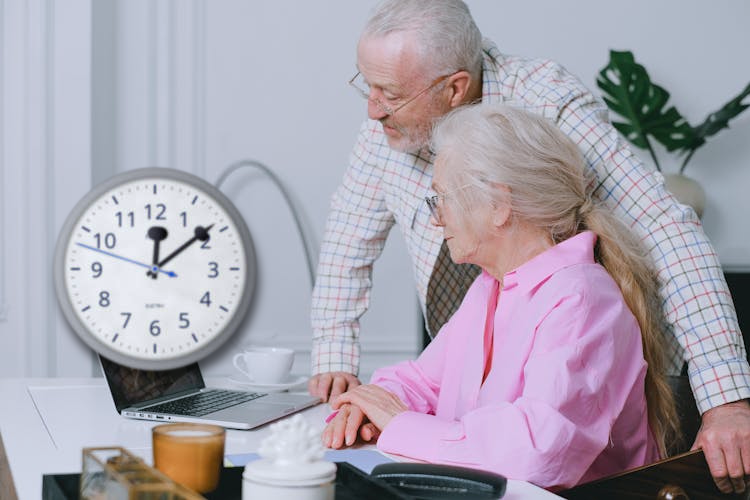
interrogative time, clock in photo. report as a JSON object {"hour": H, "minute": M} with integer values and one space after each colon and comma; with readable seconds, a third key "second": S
{"hour": 12, "minute": 8, "second": 48}
